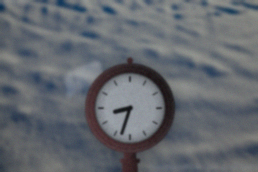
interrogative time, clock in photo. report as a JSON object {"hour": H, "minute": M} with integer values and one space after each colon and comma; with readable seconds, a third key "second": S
{"hour": 8, "minute": 33}
